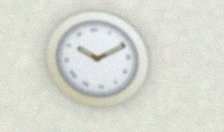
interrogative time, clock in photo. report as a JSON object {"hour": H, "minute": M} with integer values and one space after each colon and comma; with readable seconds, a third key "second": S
{"hour": 10, "minute": 11}
